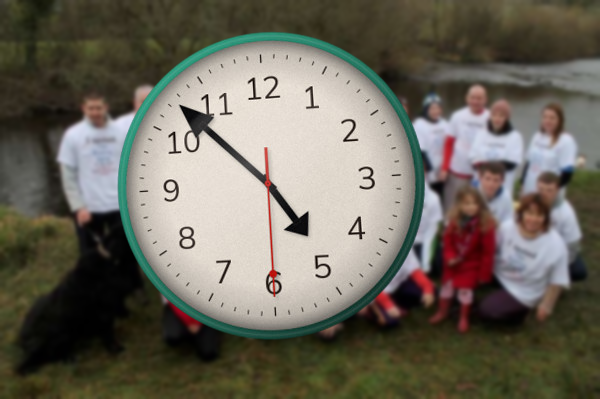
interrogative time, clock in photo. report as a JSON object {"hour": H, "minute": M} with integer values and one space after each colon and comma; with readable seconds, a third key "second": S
{"hour": 4, "minute": 52, "second": 30}
